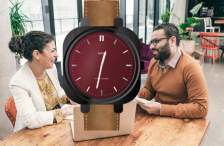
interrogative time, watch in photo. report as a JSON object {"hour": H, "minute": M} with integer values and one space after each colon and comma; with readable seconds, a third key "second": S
{"hour": 12, "minute": 32}
